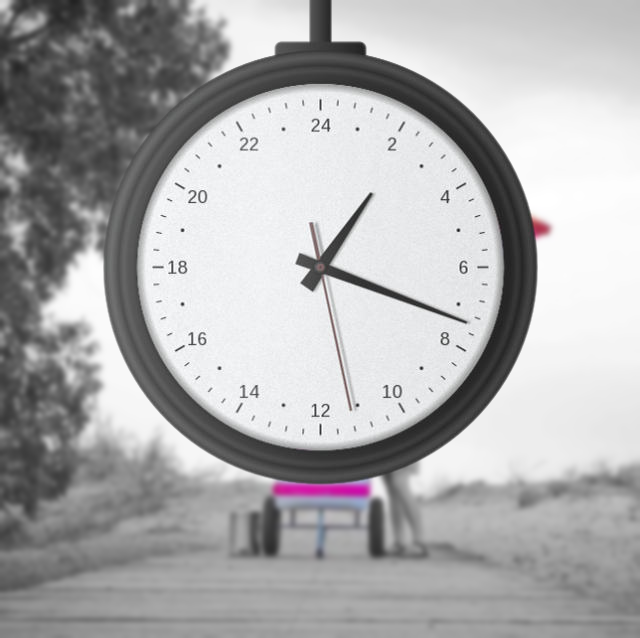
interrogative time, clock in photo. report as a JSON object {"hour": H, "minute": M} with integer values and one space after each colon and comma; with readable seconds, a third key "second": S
{"hour": 2, "minute": 18, "second": 28}
